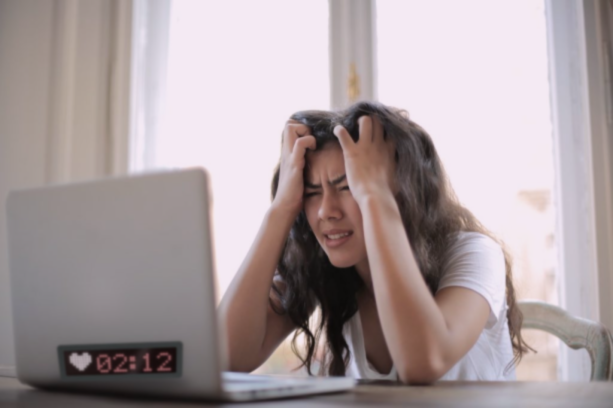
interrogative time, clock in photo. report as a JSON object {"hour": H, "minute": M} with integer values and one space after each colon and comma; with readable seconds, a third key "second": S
{"hour": 2, "minute": 12}
